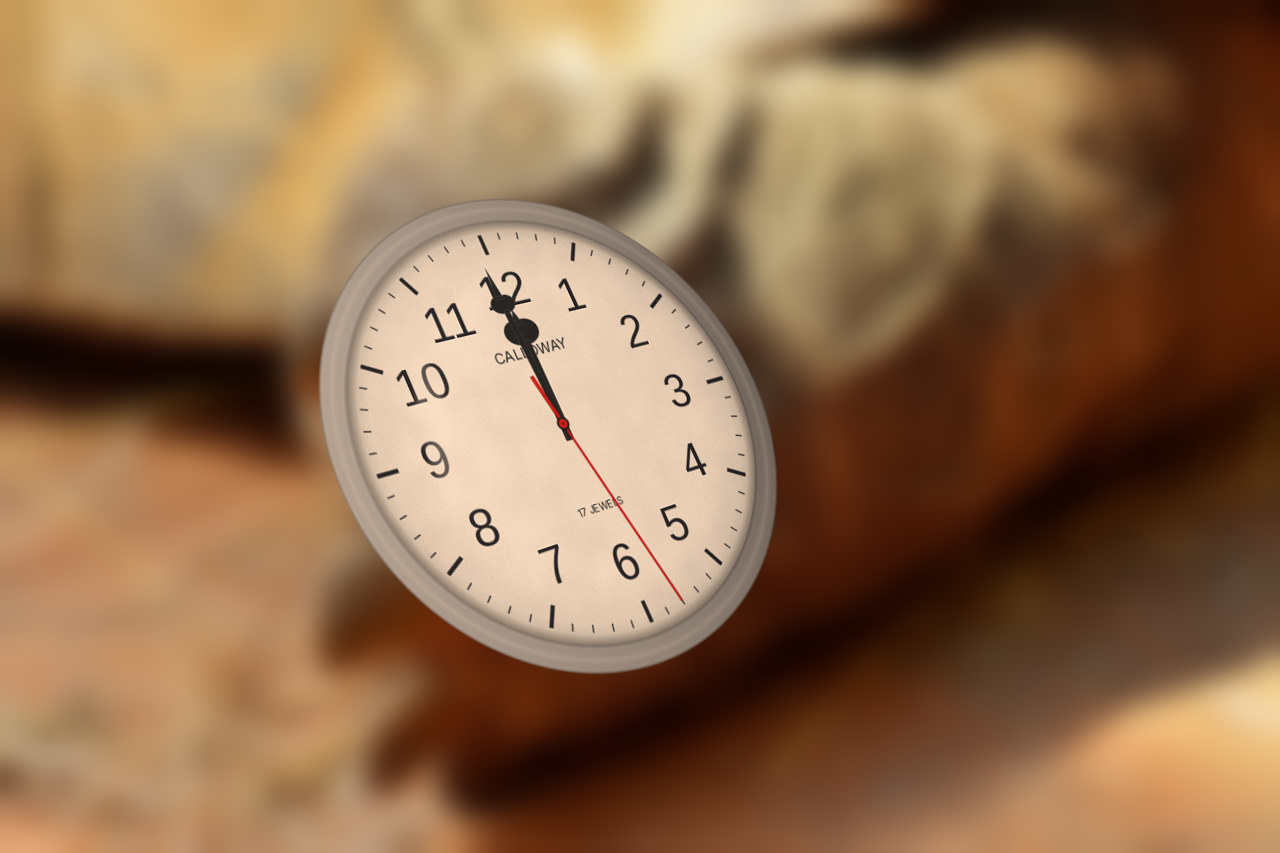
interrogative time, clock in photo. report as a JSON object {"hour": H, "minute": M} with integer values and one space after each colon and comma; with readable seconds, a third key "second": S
{"hour": 11, "minute": 59, "second": 28}
